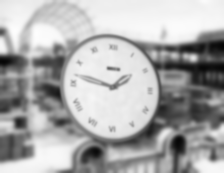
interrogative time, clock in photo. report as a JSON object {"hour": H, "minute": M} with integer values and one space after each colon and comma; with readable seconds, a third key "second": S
{"hour": 1, "minute": 47}
